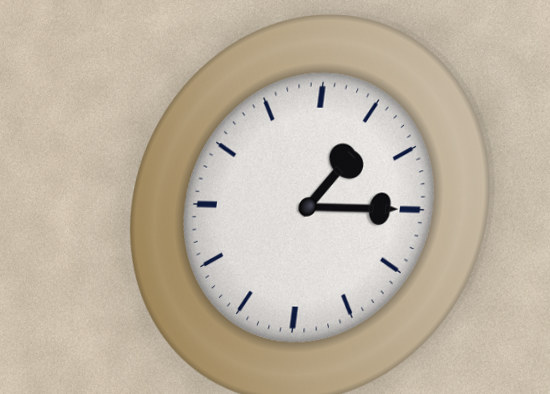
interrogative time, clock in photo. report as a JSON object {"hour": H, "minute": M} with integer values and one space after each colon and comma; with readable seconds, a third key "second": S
{"hour": 1, "minute": 15}
